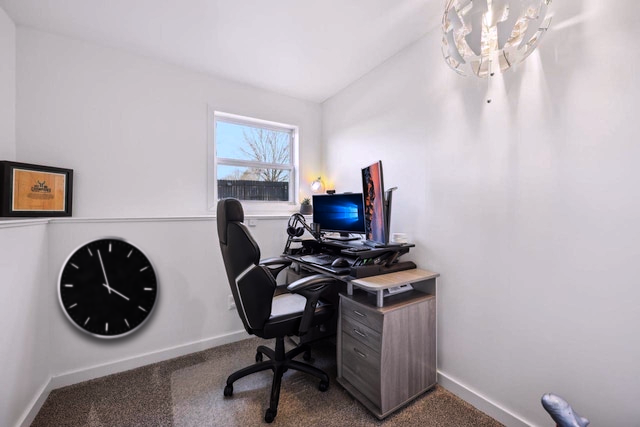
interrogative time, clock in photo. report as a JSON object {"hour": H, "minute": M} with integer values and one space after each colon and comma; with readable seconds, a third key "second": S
{"hour": 3, "minute": 57}
